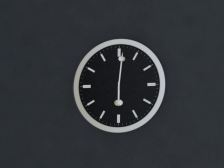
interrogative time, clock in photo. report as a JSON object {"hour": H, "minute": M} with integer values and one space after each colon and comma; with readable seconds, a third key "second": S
{"hour": 6, "minute": 1}
